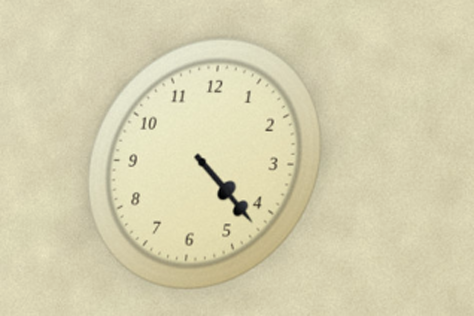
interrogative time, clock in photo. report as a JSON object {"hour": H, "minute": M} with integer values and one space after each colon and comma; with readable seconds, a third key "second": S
{"hour": 4, "minute": 22}
